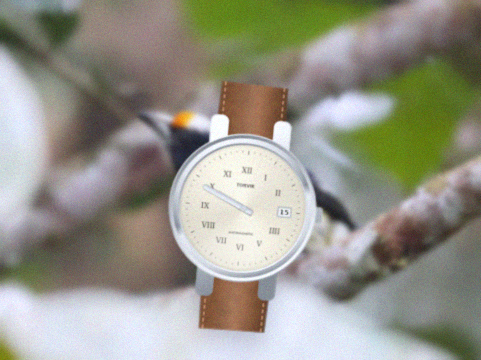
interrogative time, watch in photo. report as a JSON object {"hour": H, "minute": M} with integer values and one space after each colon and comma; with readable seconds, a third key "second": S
{"hour": 9, "minute": 49}
